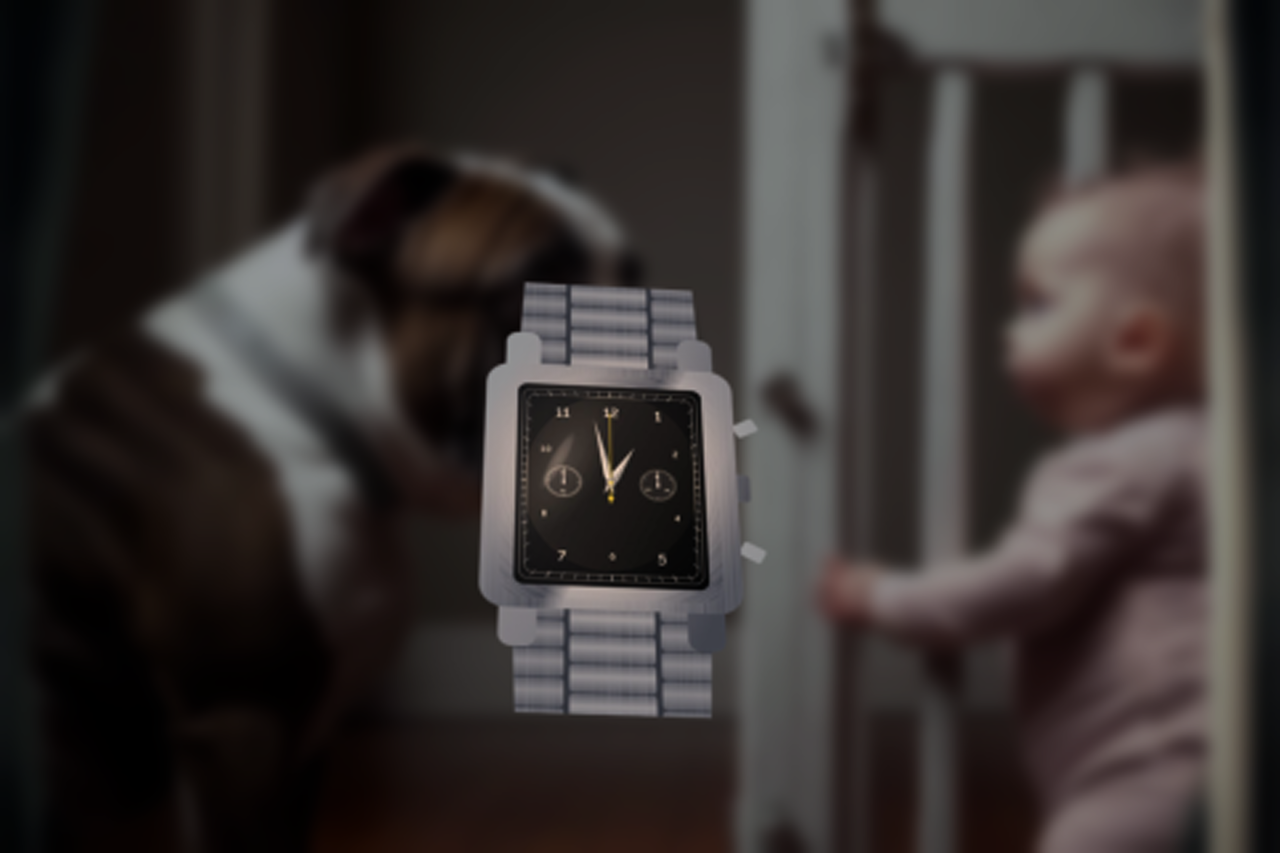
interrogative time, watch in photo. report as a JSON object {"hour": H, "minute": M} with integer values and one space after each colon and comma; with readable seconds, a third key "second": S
{"hour": 12, "minute": 58}
